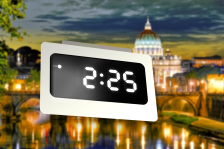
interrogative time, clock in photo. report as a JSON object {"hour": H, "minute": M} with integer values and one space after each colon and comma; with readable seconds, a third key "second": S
{"hour": 2, "minute": 25}
